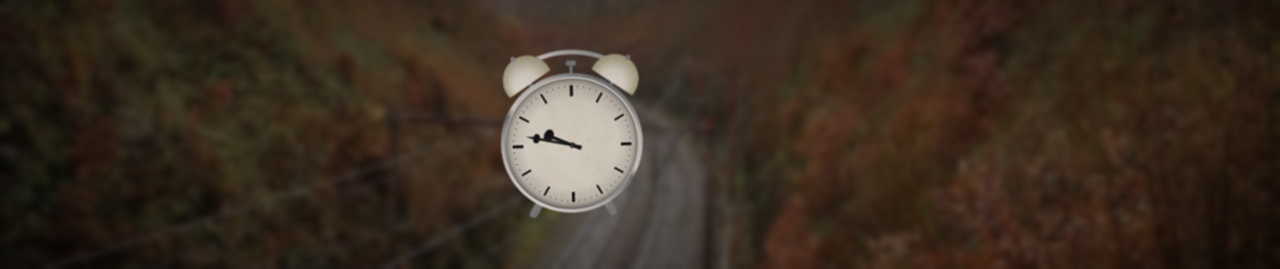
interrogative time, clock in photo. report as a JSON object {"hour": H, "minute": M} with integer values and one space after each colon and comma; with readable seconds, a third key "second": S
{"hour": 9, "minute": 47}
